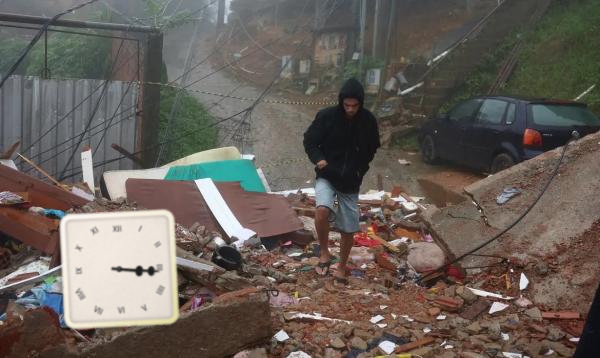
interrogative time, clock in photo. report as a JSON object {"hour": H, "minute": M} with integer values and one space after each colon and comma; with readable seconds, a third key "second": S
{"hour": 3, "minute": 16}
